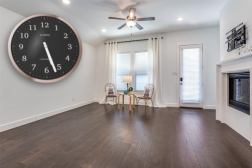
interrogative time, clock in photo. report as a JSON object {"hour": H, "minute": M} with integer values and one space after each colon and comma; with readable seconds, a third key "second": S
{"hour": 5, "minute": 27}
